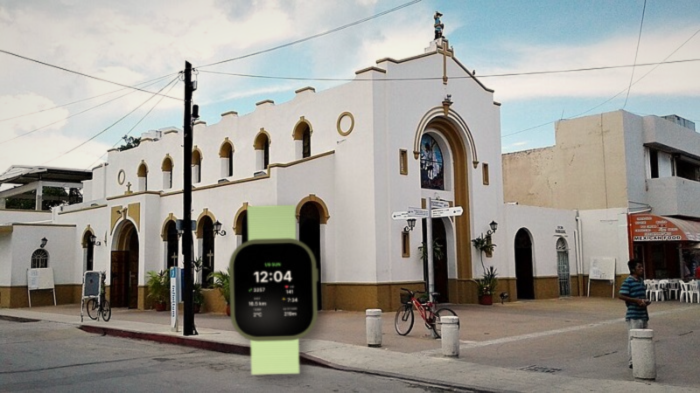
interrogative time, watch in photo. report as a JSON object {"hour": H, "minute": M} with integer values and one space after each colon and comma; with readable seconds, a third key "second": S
{"hour": 12, "minute": 4}
